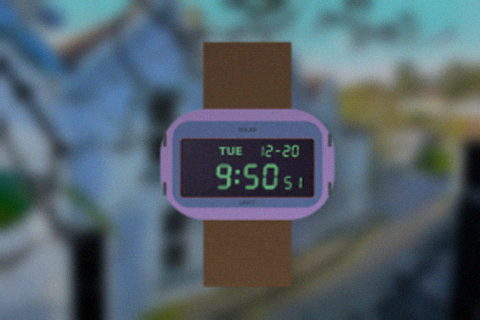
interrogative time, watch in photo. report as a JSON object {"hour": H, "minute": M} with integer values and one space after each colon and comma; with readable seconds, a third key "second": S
{"hour": 9, "minute": 50, "second": 51}
